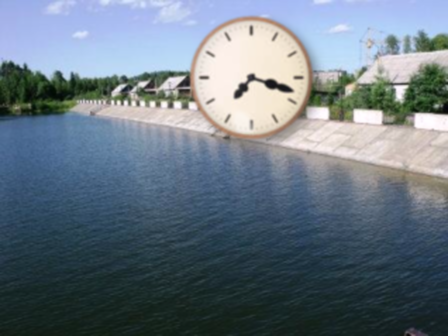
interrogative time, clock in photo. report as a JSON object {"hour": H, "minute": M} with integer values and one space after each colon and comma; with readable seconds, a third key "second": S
{"hour": 7, "minute": 18}
